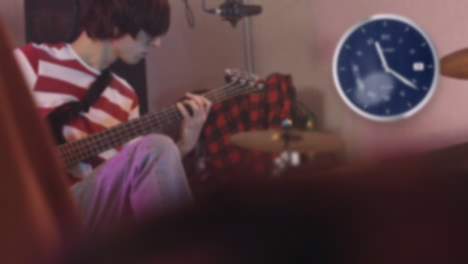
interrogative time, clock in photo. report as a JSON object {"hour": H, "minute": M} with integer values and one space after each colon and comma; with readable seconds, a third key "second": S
{"hour": 11, "minute": 21}
